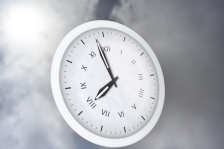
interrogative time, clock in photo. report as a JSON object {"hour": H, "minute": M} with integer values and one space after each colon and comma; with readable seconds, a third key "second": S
{"hour": 7, "minute": 58}
